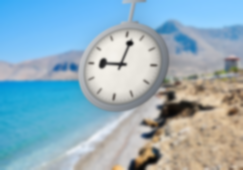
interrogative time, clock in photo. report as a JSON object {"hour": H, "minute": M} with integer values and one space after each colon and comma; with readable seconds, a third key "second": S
{"hour": 9, "minute": 2}
